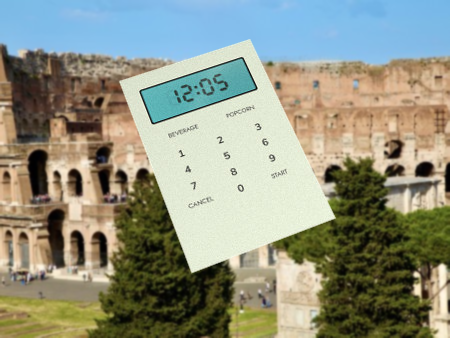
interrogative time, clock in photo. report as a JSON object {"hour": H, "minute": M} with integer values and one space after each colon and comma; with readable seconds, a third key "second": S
{"hour": 12, "minute": 5}
